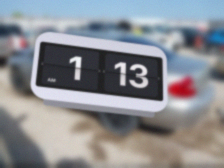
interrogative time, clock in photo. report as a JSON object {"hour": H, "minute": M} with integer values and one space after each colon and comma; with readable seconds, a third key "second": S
{"hour": 1, "minute": 13}
